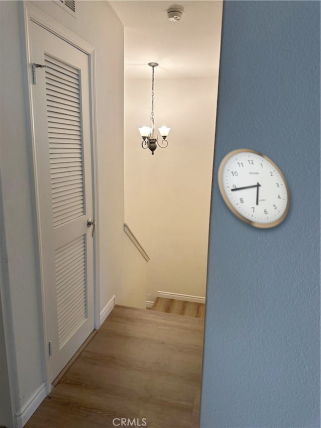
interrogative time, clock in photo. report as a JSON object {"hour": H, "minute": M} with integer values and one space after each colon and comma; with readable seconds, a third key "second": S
{"hour": 6, "minute": 44}
